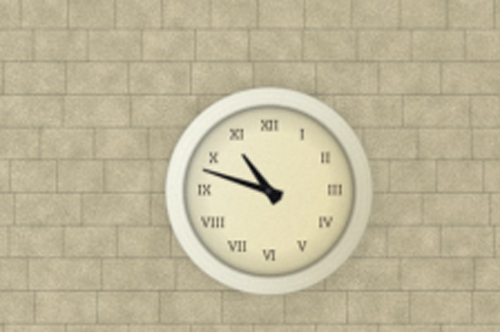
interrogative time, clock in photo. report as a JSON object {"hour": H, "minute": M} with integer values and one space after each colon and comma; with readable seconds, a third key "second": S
{"hour": 10, "minute": 48}
